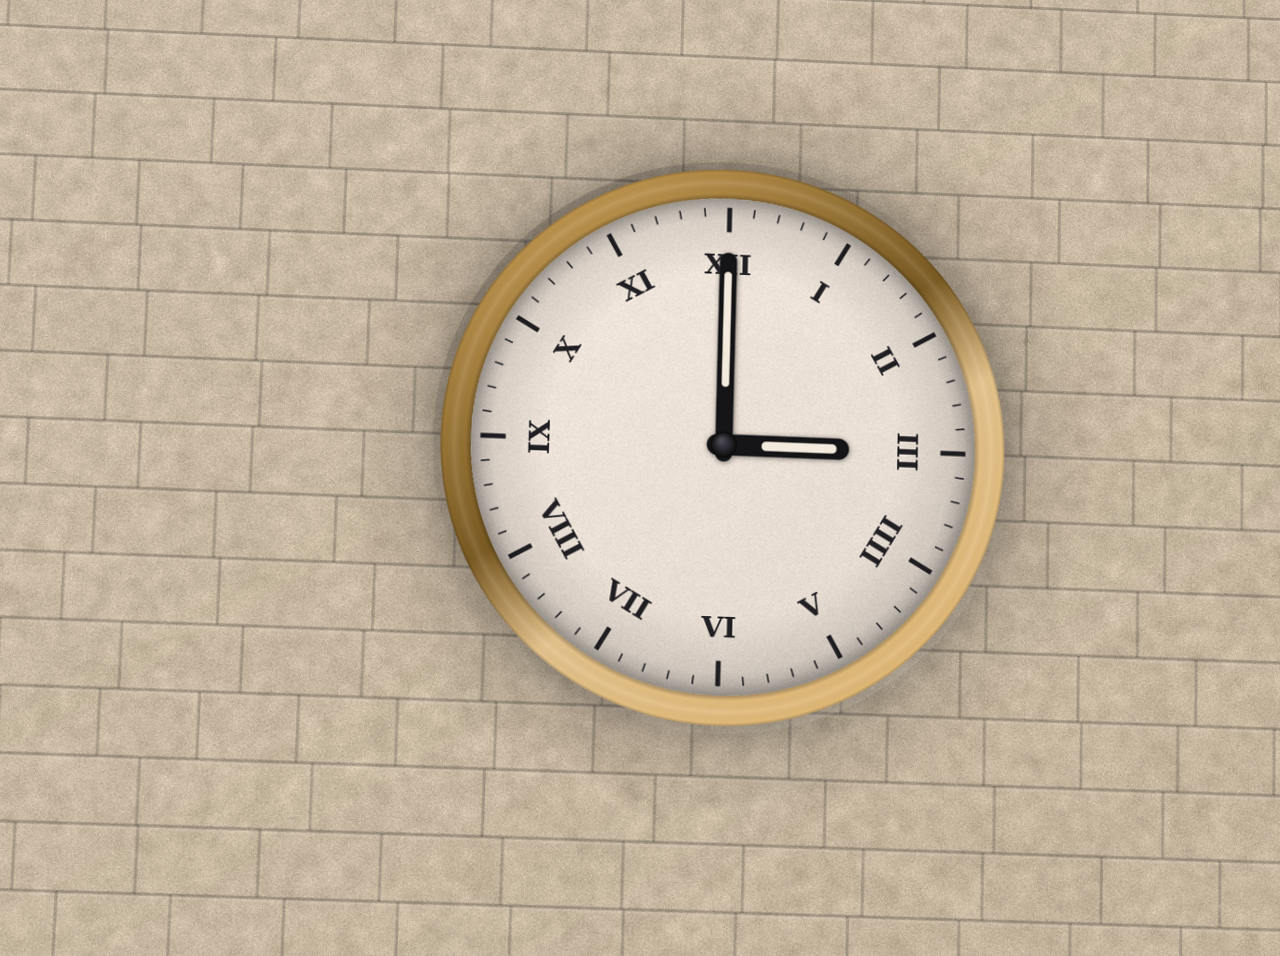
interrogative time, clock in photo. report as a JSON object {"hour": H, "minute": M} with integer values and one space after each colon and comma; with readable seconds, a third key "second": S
{"hour": 3, "minute": 0}
